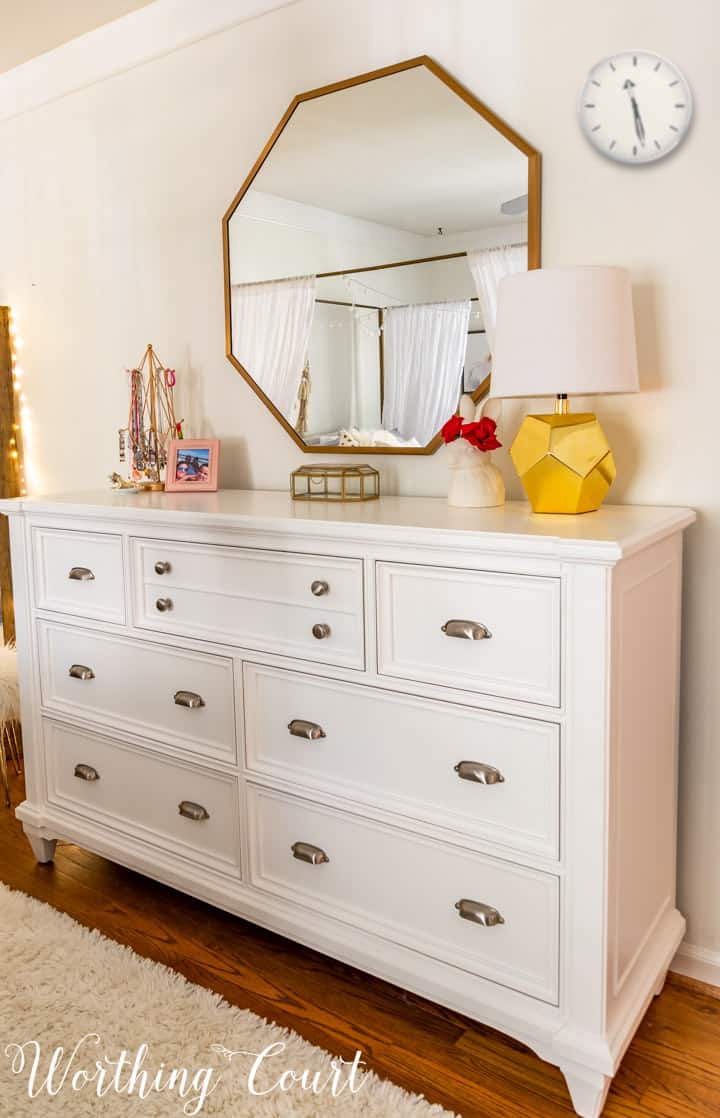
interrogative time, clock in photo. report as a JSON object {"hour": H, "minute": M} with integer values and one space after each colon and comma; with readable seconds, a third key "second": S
{"hour": 11, "minute": 28}
